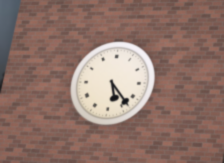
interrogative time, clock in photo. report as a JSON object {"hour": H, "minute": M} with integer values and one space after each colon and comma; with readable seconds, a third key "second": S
{"hour": 5, "minute": 23}
